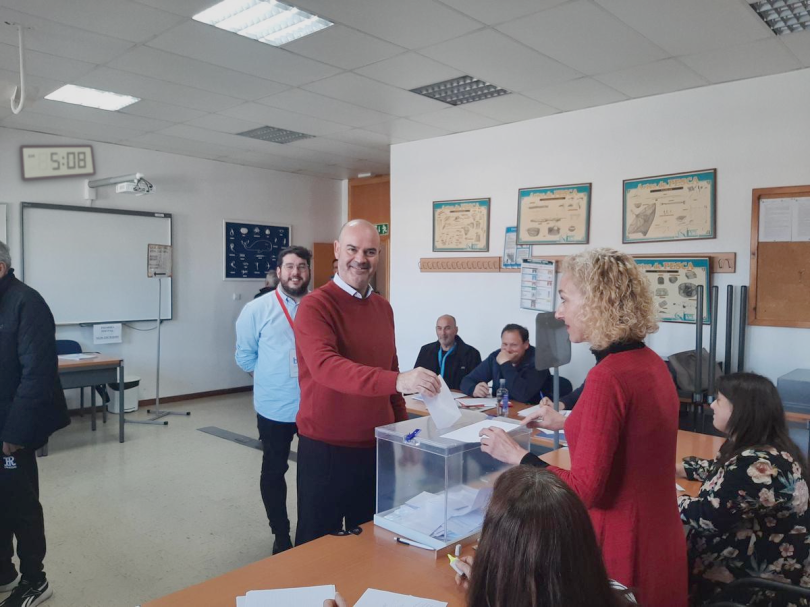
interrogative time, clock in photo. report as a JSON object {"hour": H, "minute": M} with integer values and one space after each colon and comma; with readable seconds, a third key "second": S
{"hour": 5, "minute": 8}
